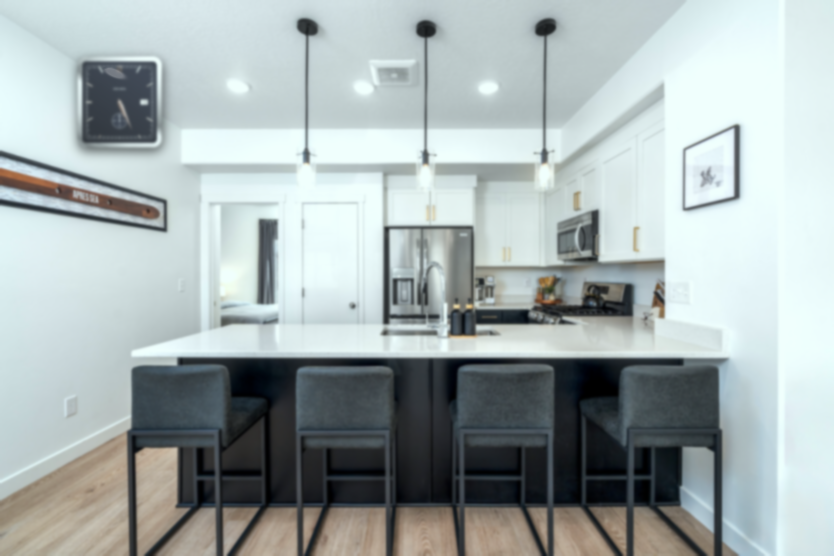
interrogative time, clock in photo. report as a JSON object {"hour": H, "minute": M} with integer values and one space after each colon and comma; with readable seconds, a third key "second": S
{"hour": 5, "minute": 26}
